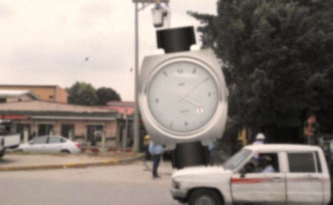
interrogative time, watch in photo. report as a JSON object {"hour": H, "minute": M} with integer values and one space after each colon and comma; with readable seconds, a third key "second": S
{"hour": 4, "minute": 9}
